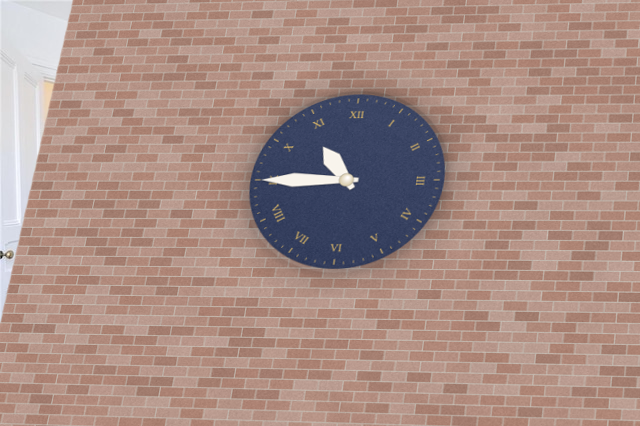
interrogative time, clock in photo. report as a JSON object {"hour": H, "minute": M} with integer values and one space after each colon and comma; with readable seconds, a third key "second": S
{"hour": 10, "minute": 45}
